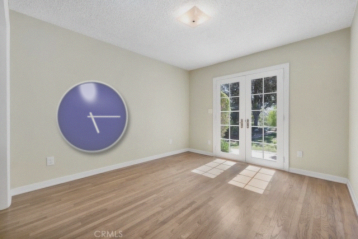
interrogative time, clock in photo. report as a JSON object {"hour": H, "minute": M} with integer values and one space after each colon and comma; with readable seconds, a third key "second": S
{"hour": 5, "minute": 15}
